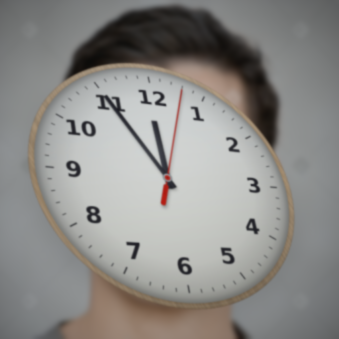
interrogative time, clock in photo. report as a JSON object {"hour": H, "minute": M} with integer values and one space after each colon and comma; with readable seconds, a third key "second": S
{"hour": 11, "minute": 55, "second": 3}
